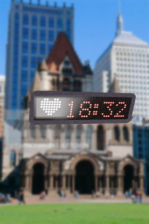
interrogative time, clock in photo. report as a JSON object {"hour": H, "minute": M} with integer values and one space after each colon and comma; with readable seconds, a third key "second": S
{"hour": 18, "minute": 32}
